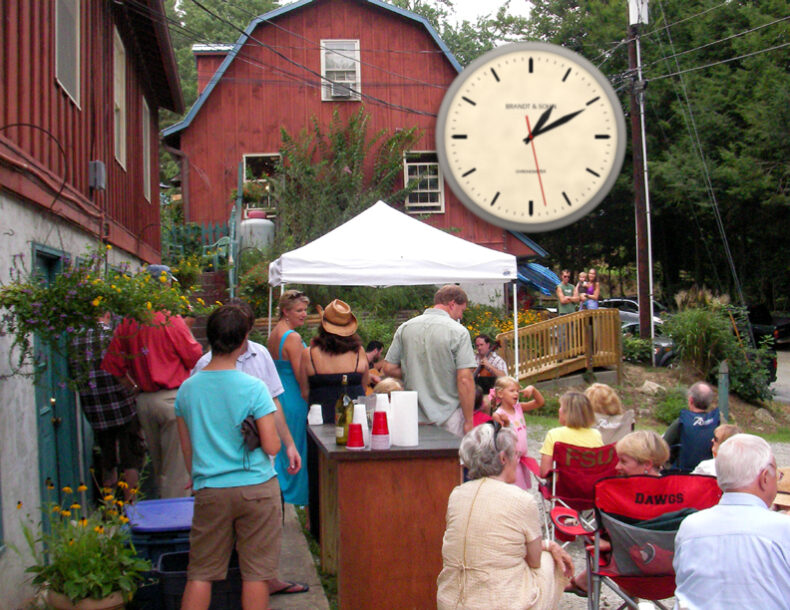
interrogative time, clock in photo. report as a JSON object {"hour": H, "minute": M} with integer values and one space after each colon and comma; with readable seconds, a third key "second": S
{"hour": 1, "minute": 10, "second": 28}
